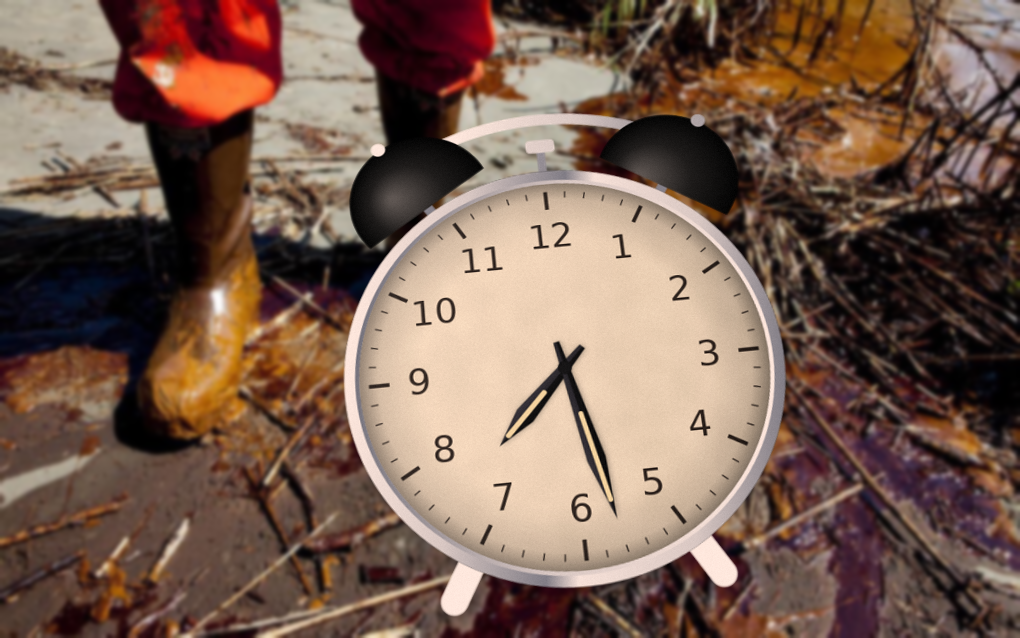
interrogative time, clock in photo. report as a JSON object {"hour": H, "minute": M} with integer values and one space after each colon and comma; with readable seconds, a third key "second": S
{"hour": 7, "minute": 28}
